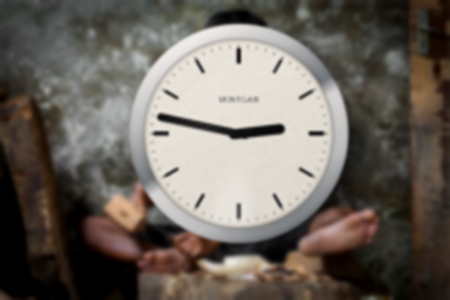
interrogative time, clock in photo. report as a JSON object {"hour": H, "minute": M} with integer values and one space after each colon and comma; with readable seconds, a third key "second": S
{"hour": 2, "minute": 47}
